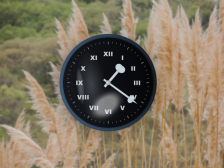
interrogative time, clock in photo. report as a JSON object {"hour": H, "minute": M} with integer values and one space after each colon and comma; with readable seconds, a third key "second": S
{"hour": 1, "minute": 21}
